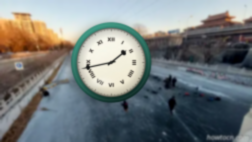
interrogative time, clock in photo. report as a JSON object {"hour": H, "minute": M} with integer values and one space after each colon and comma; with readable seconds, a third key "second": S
{"hour": 1, "minute": 43}
